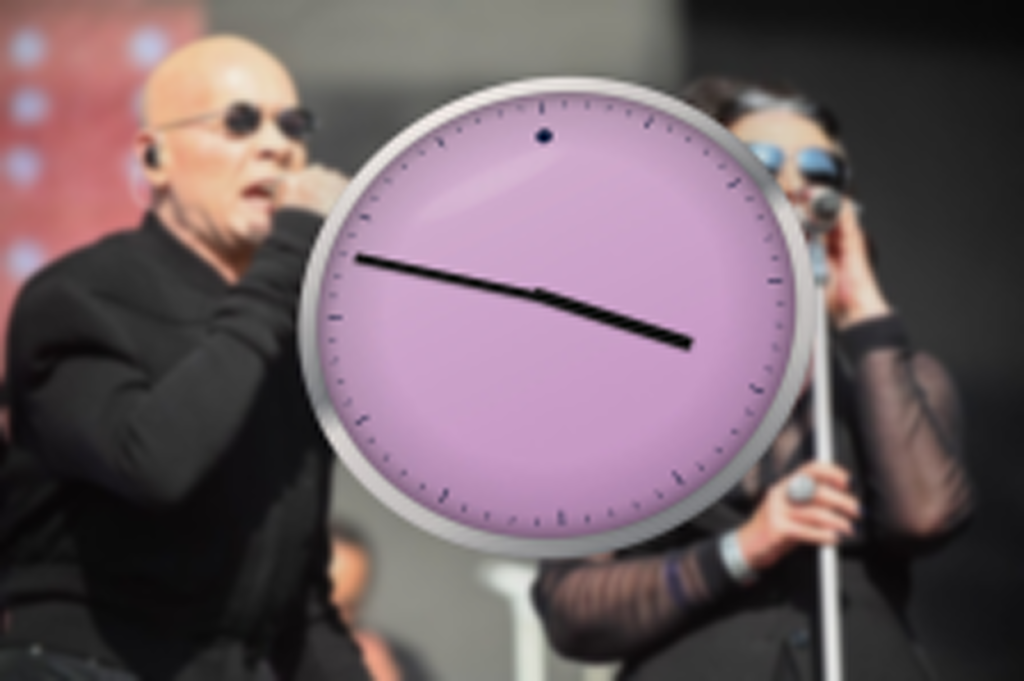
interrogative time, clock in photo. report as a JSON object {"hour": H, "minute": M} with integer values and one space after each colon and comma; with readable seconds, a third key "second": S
{"hour": 3, "minute": 48}
